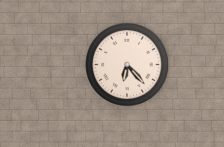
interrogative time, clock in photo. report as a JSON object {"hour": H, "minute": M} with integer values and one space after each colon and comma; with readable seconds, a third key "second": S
{"hour": 6, "minute": 23}
